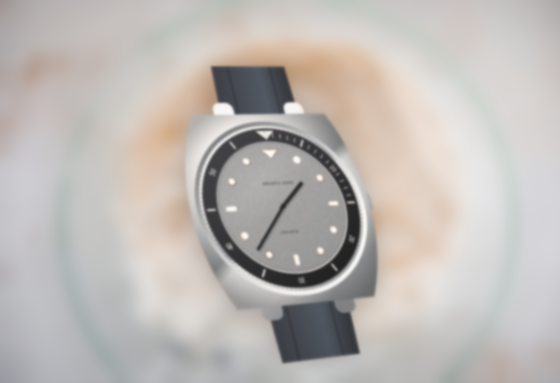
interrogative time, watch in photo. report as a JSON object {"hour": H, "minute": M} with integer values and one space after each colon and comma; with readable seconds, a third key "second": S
{"hour": 1, "minute": 37}
